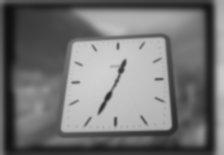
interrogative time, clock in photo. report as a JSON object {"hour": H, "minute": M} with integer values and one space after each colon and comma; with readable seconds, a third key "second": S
{"hour": 12, "minute": 34}
